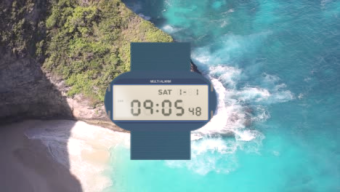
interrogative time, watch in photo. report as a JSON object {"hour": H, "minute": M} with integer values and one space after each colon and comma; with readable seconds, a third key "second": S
{"hour": 9, "minute": 5, "second": 48}
